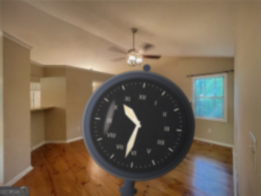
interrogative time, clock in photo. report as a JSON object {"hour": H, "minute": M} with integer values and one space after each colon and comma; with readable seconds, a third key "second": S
{"hour": 10, "minute": 32}
